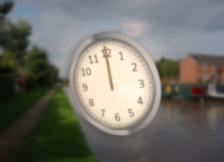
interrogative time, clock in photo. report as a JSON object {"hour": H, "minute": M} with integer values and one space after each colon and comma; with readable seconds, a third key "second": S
{"hour": 12, "minute": 0}
